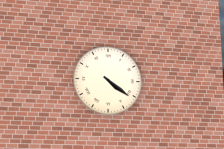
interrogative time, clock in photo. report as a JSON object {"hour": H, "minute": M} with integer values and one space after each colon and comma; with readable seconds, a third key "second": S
{"hour": 4, "minute": 21}
